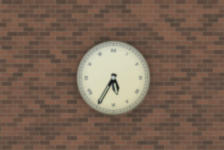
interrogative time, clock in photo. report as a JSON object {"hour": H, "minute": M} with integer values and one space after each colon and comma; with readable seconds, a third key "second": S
{"hour": 5, "minute": 35}
